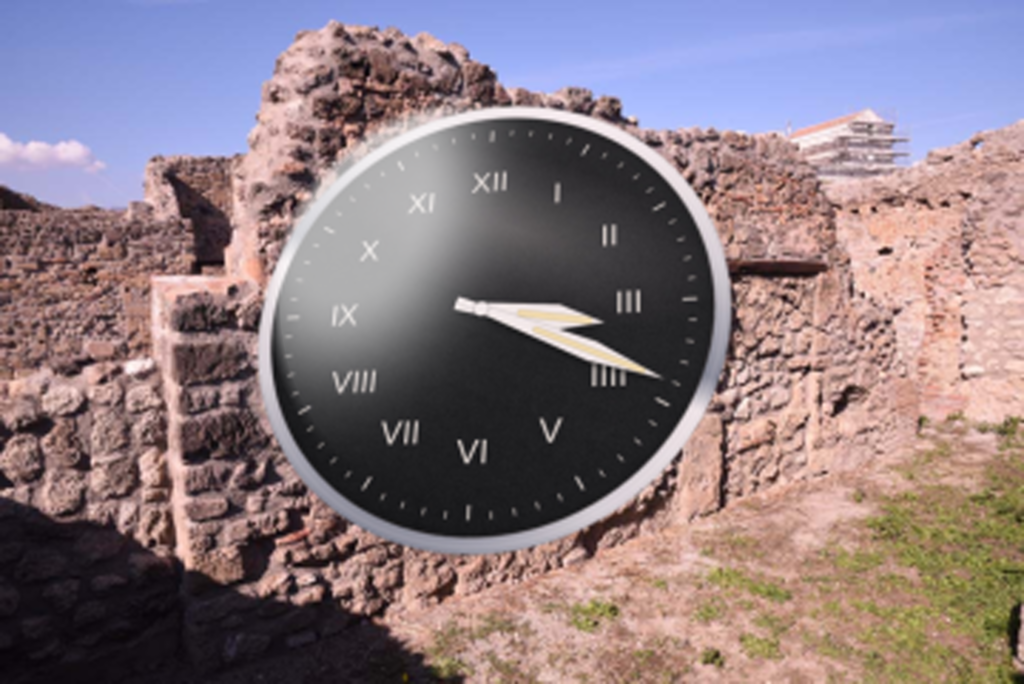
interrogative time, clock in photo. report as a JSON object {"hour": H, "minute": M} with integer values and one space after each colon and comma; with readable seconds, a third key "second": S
{"hour": 3, "minute": 19}
